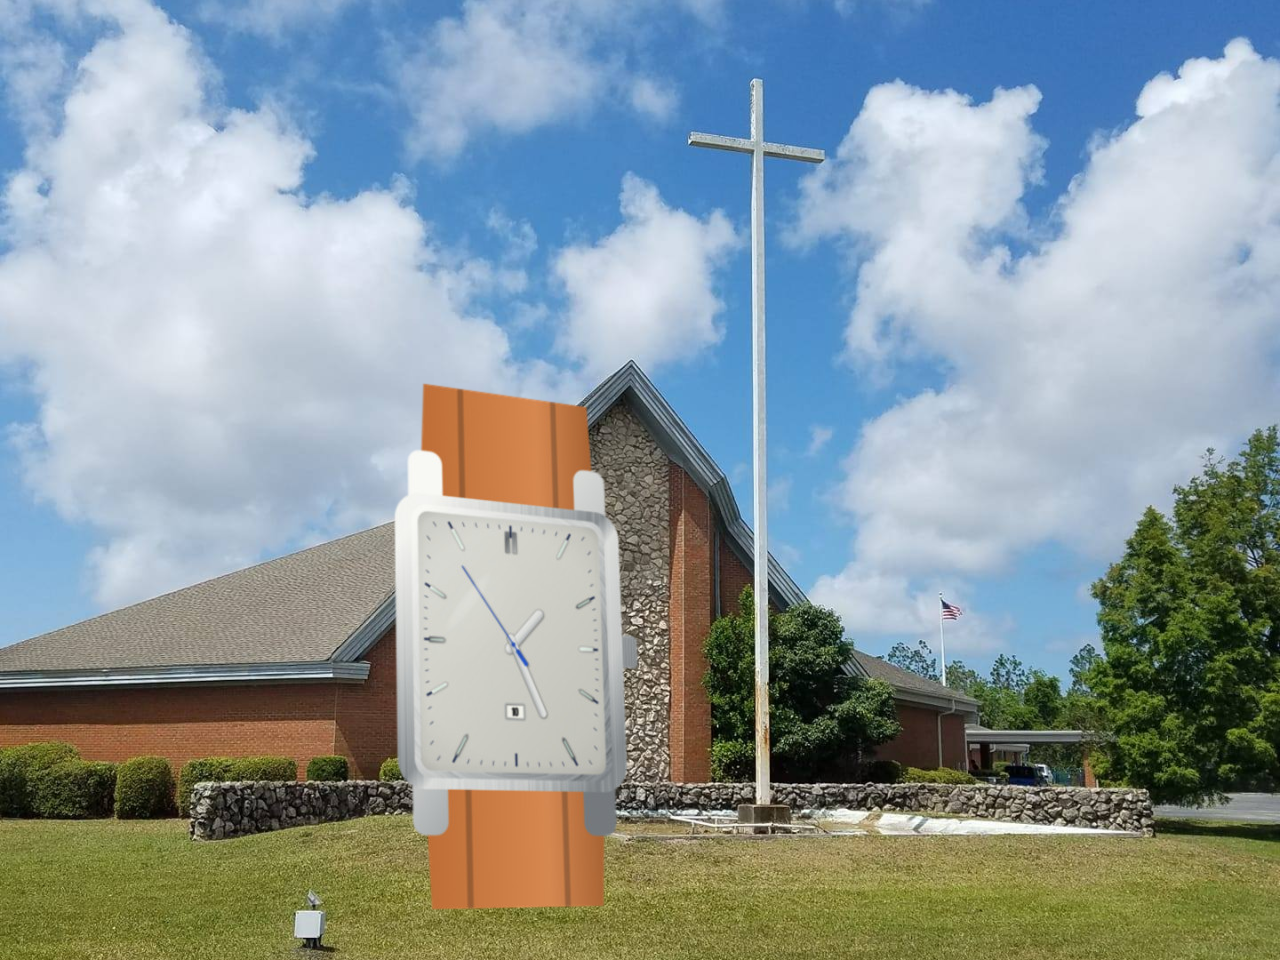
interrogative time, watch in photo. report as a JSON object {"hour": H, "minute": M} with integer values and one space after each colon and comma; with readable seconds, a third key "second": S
{"hour": 1, "minute": 25, "second": 54}
